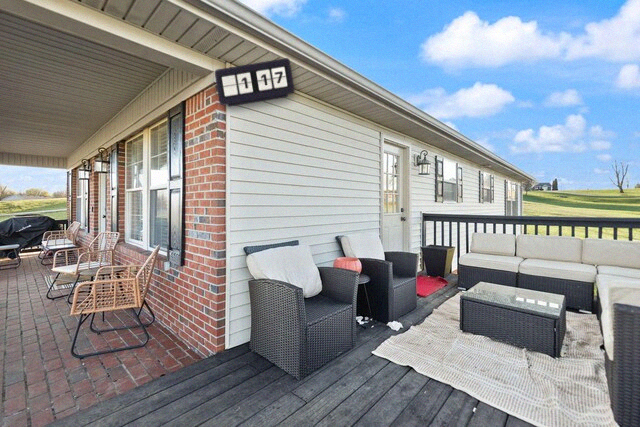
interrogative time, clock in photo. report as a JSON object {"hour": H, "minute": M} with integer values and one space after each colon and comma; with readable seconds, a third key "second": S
{"hour": 1, "minute": 17}
